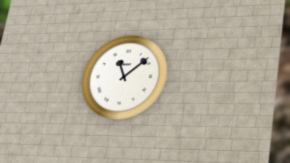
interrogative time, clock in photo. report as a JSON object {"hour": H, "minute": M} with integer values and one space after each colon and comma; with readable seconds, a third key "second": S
{"hour": 11, "minute": 8}
